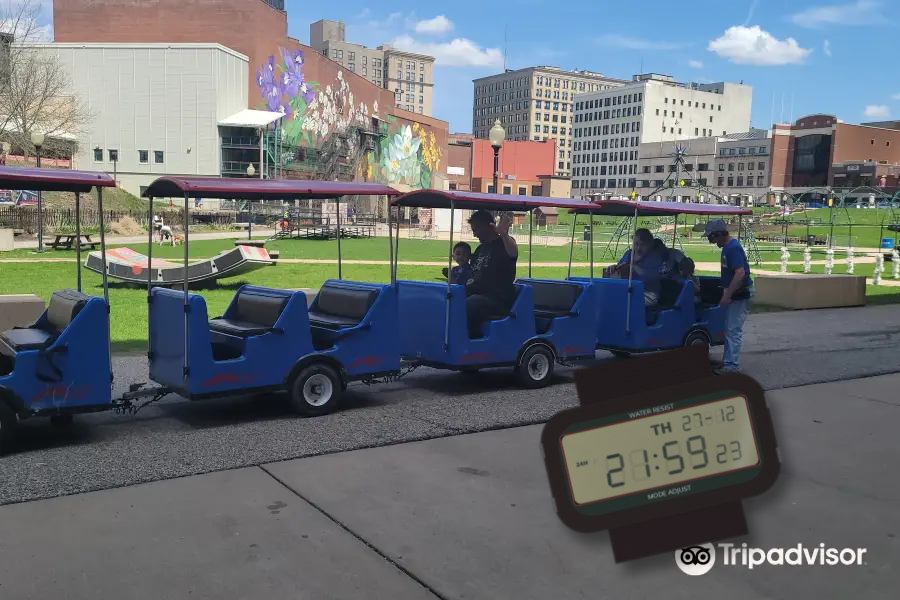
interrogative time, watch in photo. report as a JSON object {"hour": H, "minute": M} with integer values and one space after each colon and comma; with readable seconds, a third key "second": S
{"hour": 21, "minute": 59, "second": 23}
